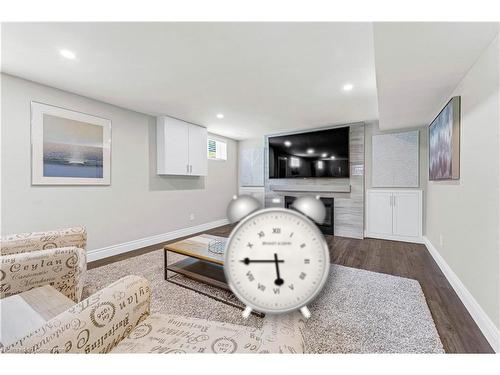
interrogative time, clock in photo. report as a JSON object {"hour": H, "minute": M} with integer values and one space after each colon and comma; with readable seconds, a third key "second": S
{"hour": 5, "minute": 45}
